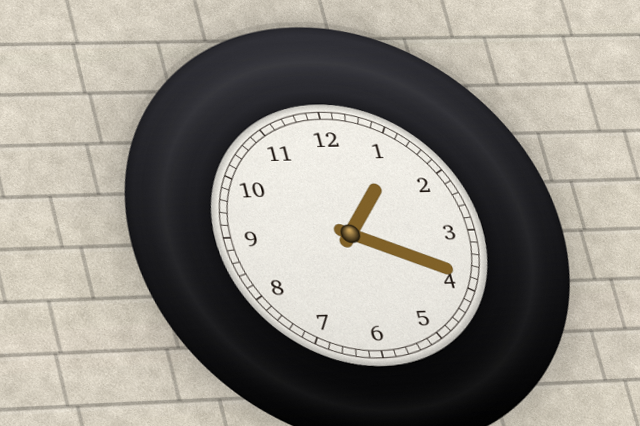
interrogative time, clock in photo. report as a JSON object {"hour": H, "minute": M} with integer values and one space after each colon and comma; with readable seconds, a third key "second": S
{"hour": 1, "minute": 19}
